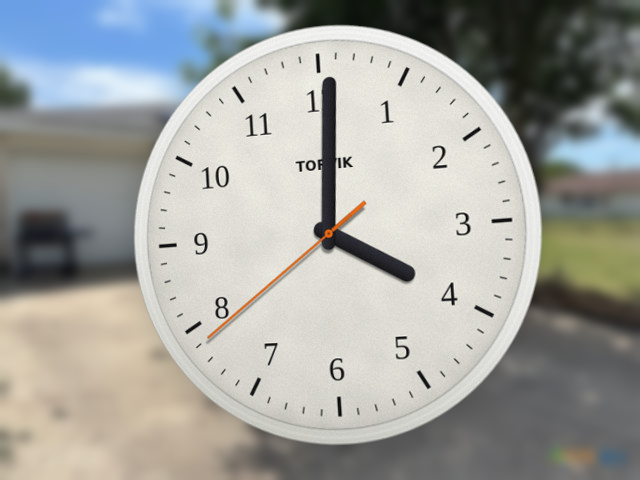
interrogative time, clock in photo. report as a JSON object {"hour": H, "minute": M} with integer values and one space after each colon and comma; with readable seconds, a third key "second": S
{"hour": 4, "minute": 0, "second": 39}
